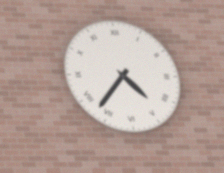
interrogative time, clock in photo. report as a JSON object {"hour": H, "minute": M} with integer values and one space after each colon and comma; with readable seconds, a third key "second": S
{"hour": 4, "minute": 37}
